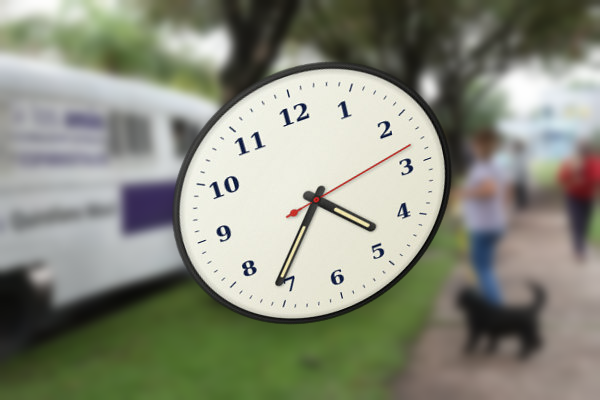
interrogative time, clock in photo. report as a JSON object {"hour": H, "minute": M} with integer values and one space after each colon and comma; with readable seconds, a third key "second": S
{"hour": 4, "minute": 36, "second": 13}
